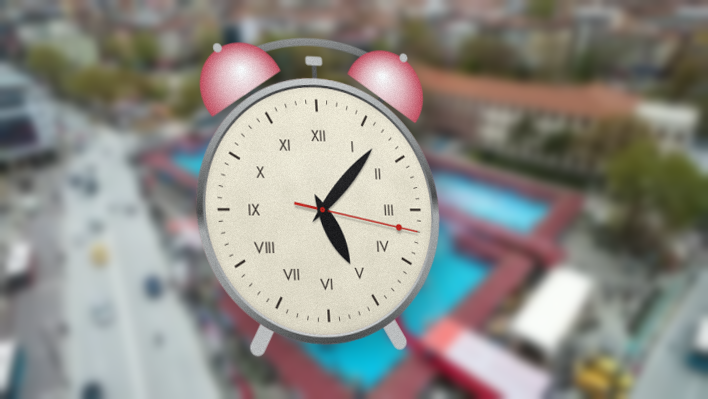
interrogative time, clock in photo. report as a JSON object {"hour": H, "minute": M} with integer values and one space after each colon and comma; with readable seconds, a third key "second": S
{"hour": 5, "minute": 7, "second": 17}
